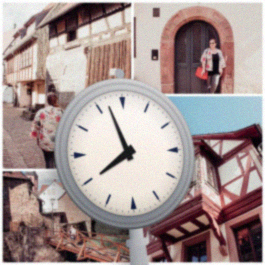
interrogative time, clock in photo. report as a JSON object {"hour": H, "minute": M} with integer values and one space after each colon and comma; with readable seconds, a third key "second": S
{"hour": 7, "minute": 57}
